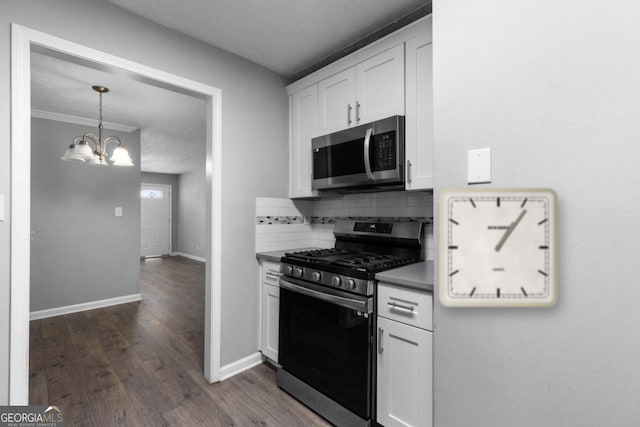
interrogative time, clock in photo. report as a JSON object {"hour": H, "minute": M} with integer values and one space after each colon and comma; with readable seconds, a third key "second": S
{"hour": 1, "minute": 6}
